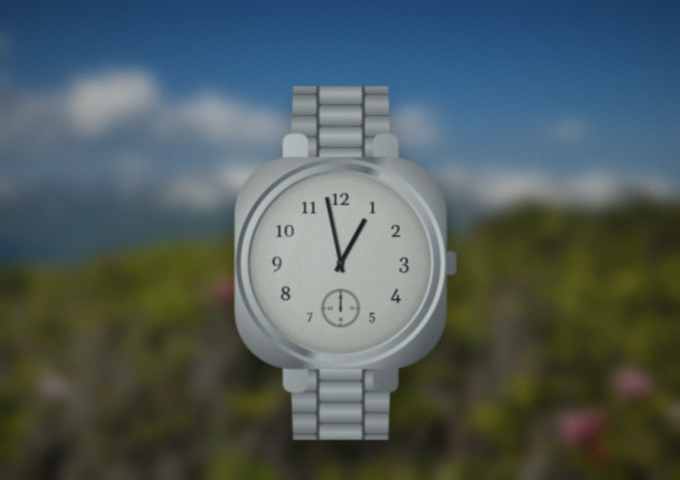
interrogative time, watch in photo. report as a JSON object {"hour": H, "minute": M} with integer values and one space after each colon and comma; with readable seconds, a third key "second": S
{"hour": 12, "minute": 58}
